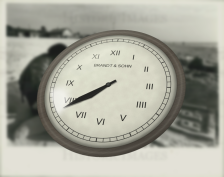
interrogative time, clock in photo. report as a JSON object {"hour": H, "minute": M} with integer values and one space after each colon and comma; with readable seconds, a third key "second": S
{"hour": 7, "minute": 39}
